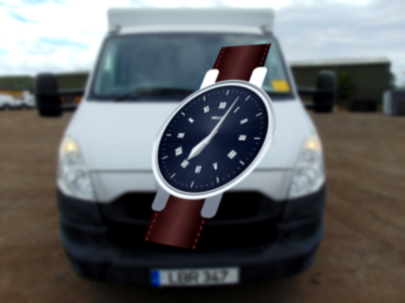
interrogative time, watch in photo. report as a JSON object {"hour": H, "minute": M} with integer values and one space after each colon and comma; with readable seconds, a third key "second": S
{"hour": 7, "minute": 3}
